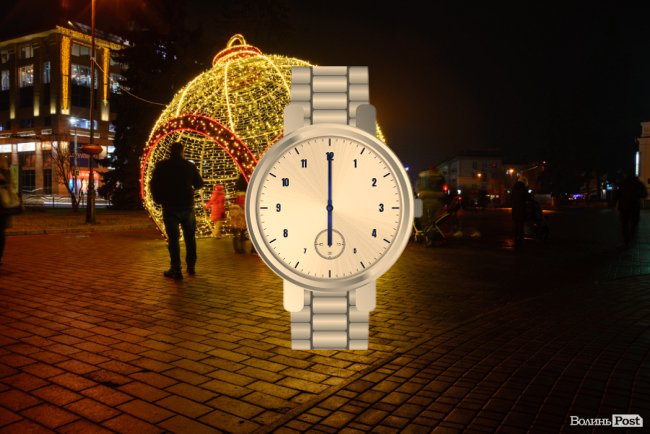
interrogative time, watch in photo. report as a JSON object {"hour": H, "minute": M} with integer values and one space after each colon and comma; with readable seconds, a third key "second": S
{"hour": 6, "minute": 0}
